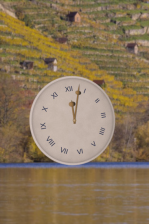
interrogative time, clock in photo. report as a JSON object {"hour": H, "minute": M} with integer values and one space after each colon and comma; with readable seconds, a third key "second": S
{"hour": 12, "minute": 3}
